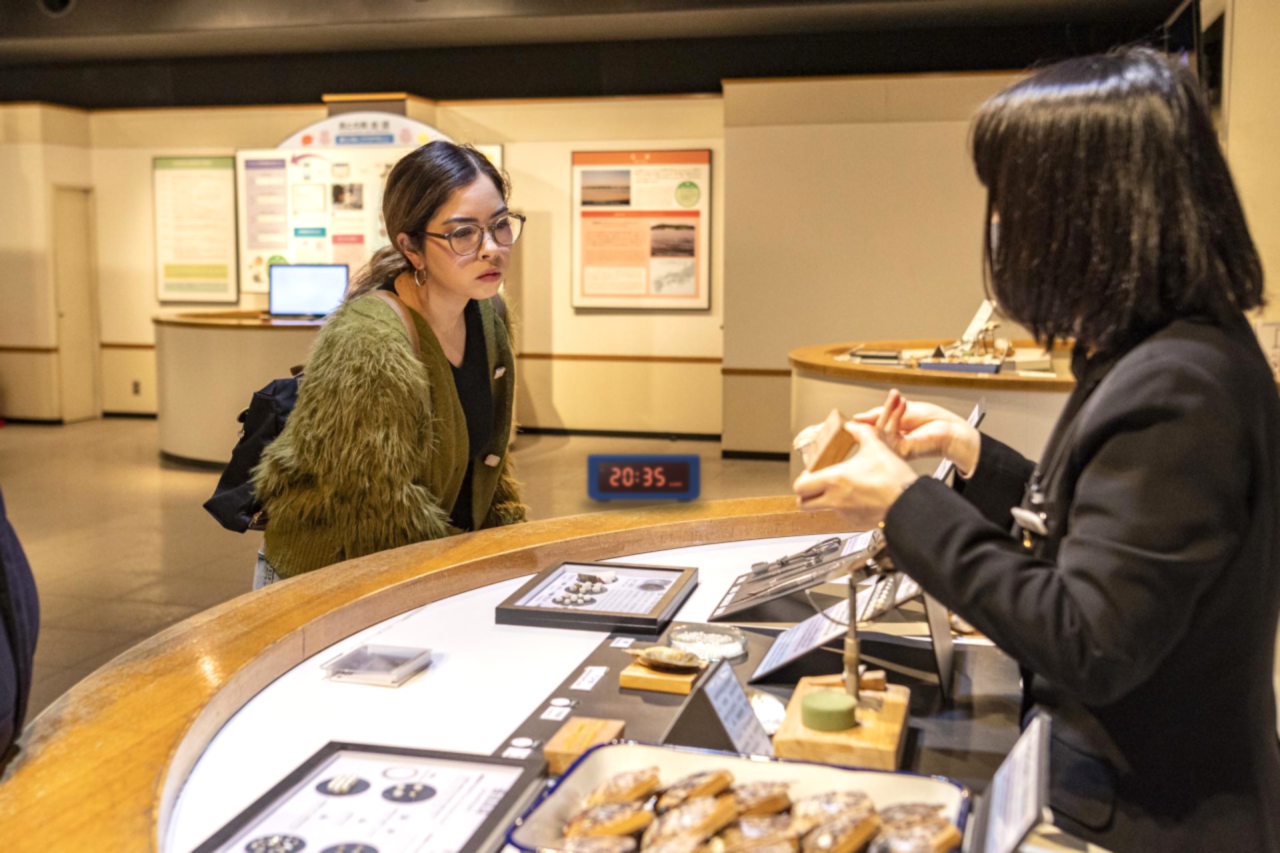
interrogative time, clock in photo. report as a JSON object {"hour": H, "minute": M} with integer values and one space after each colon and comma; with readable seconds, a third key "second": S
{"hour": 20, "minute": 35}
